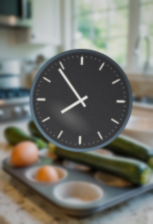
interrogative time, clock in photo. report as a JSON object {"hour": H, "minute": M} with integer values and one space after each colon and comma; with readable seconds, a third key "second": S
{"hour": 7, "minute": 54}
